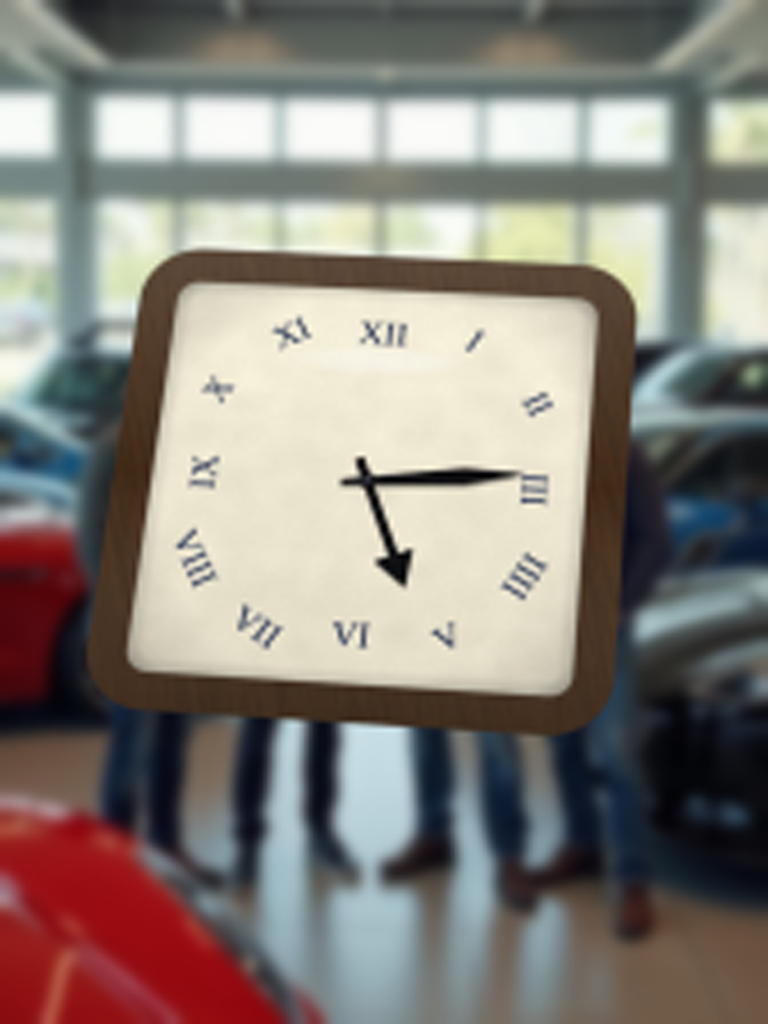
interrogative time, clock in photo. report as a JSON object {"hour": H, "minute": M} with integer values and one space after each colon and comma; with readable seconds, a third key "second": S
{"hour": 5, "minute": 14}
